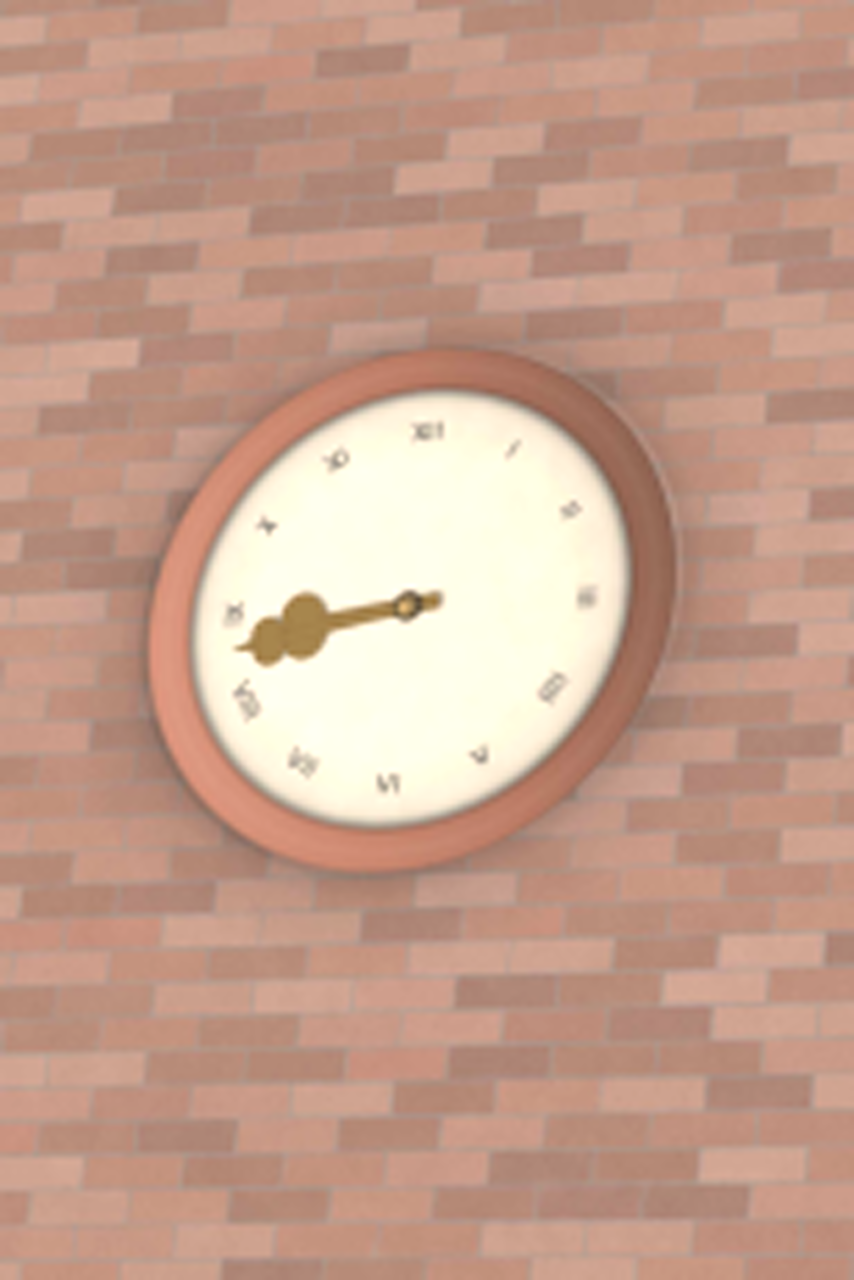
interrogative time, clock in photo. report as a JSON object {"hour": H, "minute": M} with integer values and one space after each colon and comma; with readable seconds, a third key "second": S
{"hour": 8, "minute": 43}
